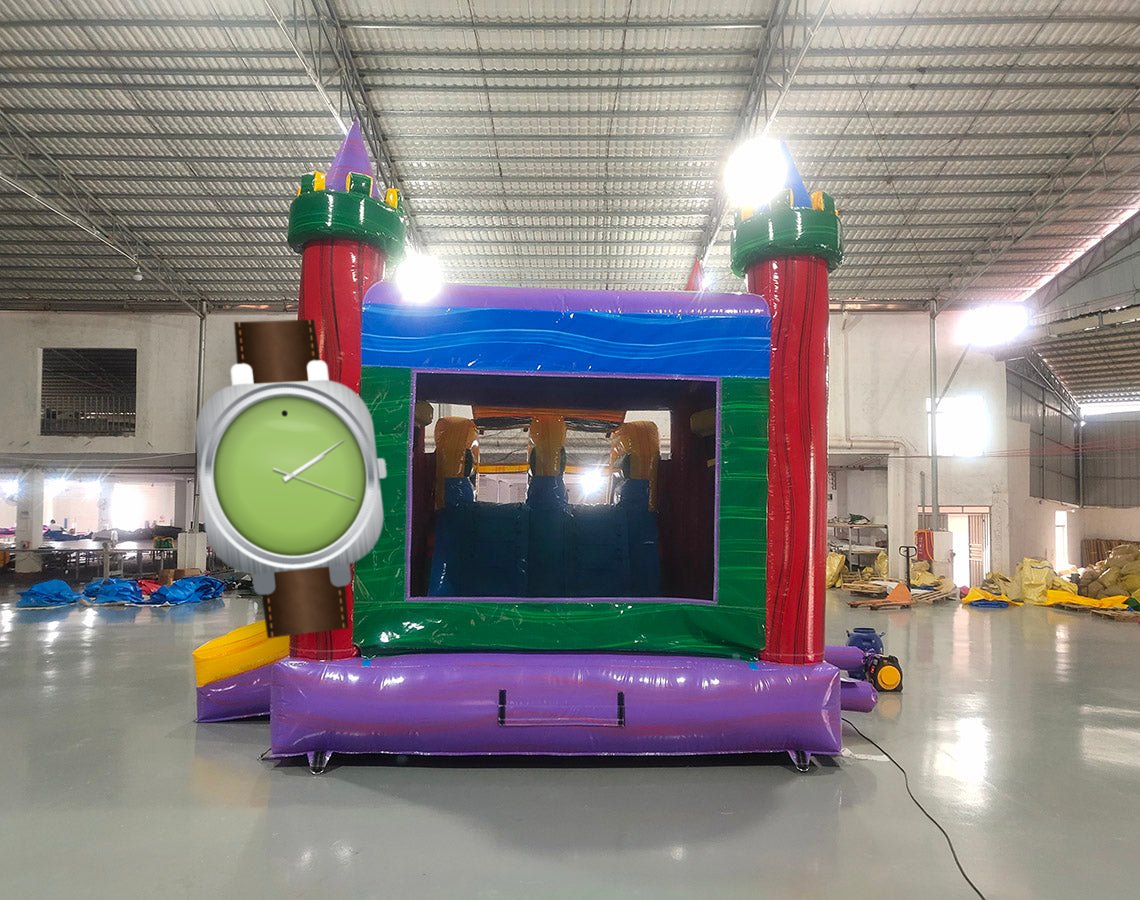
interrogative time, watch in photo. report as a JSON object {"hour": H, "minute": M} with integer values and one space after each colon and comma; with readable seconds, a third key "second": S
{"hour": 2, "minute": 10, "second": 19}
